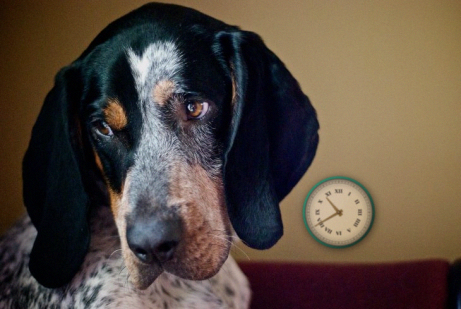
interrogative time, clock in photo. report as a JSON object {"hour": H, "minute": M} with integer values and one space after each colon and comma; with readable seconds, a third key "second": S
{"hour": 10, "minute": 40}
